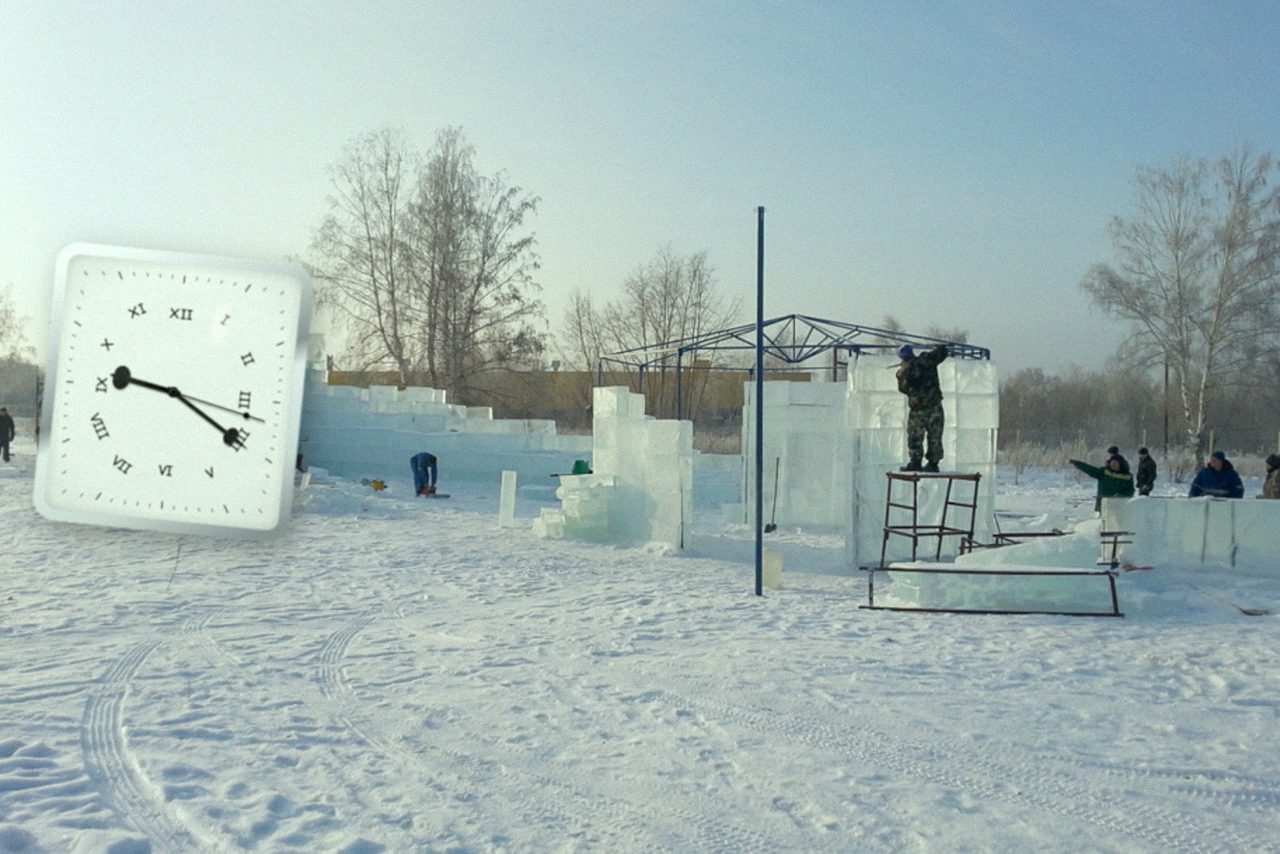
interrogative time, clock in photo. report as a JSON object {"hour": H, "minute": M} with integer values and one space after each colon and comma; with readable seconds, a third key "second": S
{"hour": 9, "minute": 20, "second": 17}
